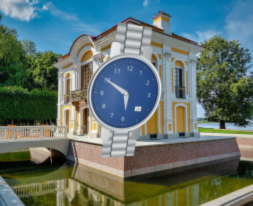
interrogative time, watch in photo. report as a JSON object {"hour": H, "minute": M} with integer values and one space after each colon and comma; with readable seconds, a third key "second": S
{"hour": 5, "minute": 50}
